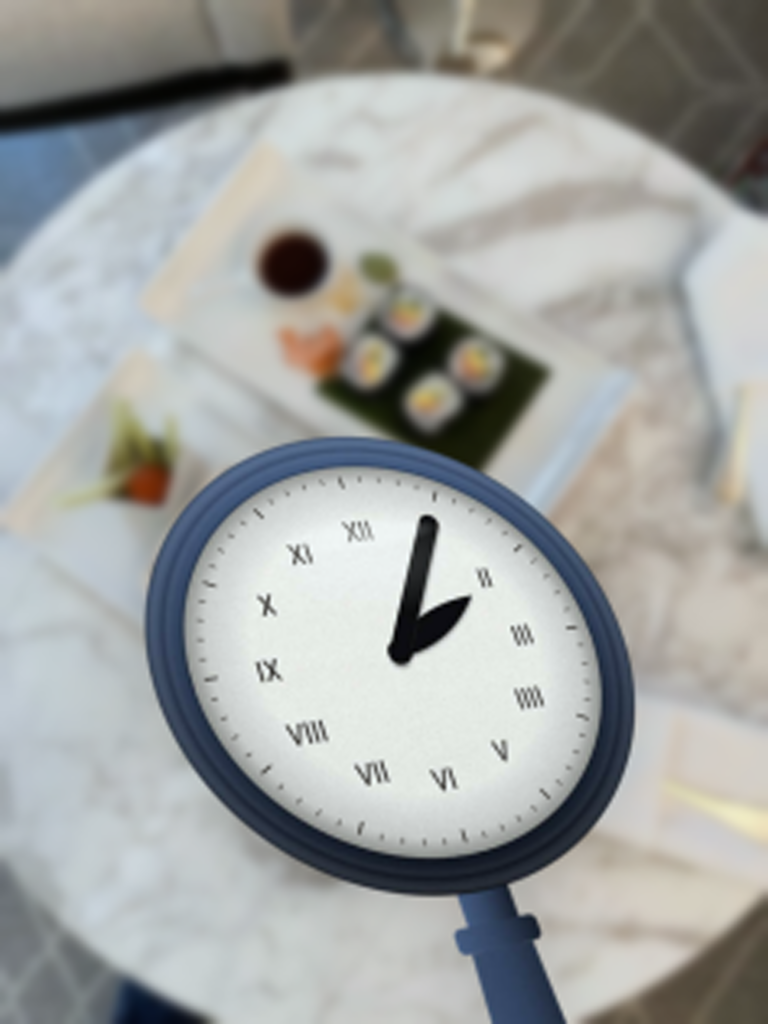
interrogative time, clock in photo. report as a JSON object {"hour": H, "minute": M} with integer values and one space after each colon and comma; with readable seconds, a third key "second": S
{"hour": 2, "minute": 5}
